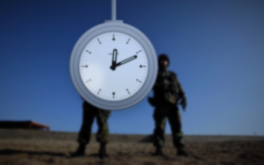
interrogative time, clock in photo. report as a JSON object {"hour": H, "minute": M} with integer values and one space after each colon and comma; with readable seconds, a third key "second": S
{"hour": 12, "minute": 11}
